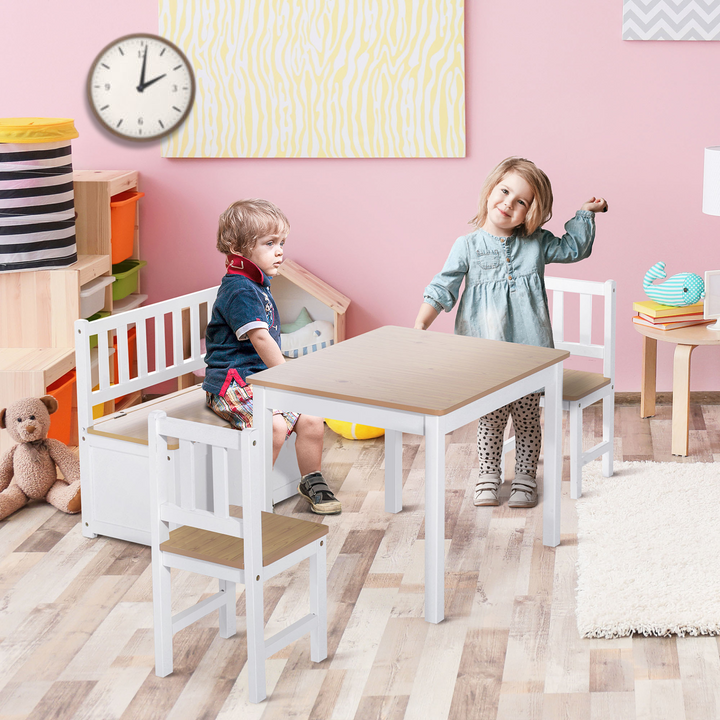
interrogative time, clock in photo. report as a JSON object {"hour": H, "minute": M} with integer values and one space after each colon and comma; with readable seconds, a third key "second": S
{"hour": 2, "minute": 1}
